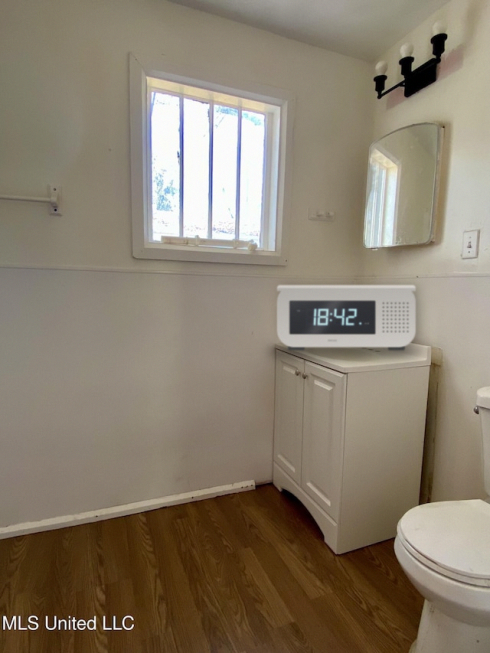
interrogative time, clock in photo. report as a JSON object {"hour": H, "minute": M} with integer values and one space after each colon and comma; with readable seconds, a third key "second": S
{"hour": 18, "minute": 42}
